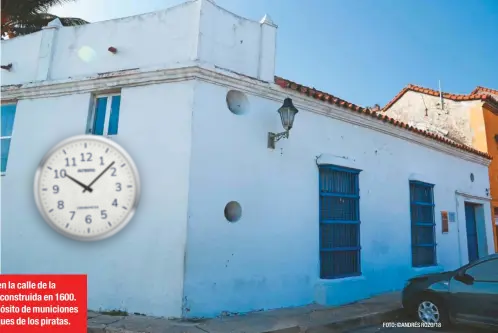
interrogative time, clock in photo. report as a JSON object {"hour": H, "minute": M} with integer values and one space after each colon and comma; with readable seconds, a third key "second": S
{"hour": 10, "minute": 8}
